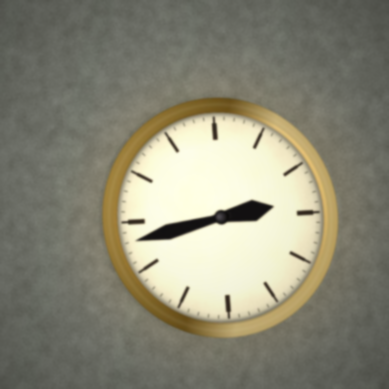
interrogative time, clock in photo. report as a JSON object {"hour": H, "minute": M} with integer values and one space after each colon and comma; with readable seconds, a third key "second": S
{"hour": 2, "minute": 43}
